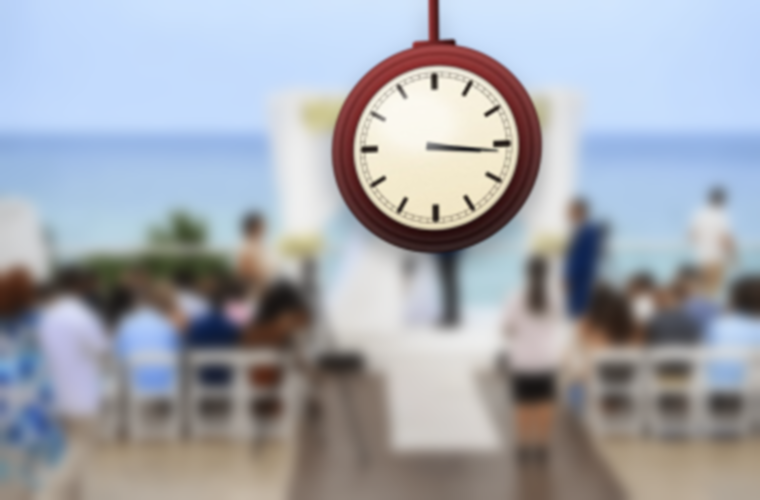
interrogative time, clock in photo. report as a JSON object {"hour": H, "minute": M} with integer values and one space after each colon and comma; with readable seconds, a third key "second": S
{"hour": 3, "minute": 16}
